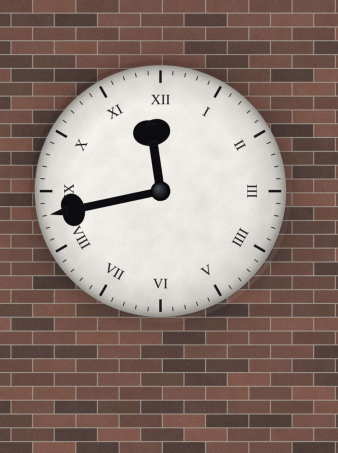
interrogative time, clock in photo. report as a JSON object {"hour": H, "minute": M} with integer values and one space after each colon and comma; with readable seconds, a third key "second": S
{"hour": 11, "minute": 43}
